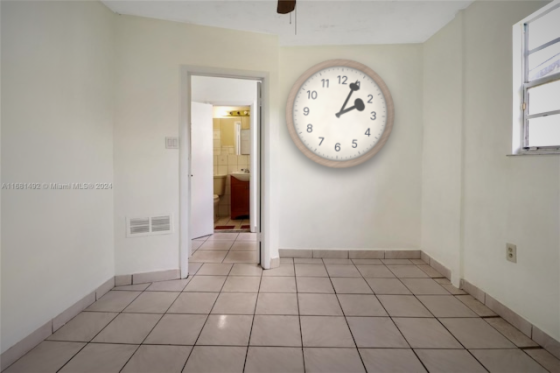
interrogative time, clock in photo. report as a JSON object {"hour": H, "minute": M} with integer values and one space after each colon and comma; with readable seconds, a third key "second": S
{"hour": 2, "minute": 4}
